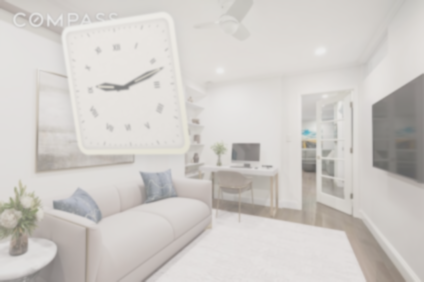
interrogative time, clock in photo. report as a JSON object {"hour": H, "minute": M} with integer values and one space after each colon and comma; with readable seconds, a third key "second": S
{"hour": 9, "minute": 12}
